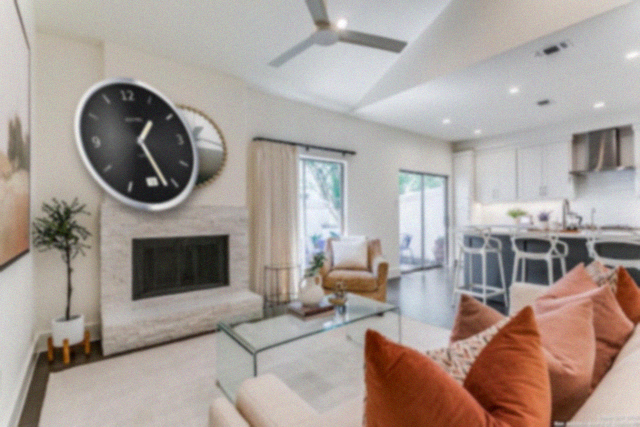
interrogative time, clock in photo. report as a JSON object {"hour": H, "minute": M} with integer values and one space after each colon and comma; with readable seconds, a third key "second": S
{"hour": 1, "minute": 27}
